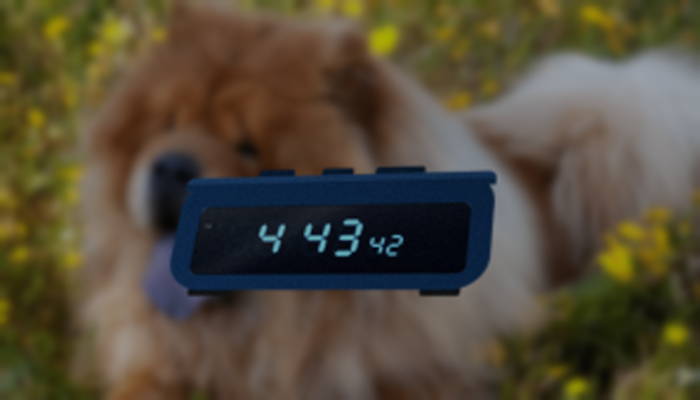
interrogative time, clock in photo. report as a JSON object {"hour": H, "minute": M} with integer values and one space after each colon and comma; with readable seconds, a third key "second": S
{"hour": 4, "minute": 43, "second": 42}
